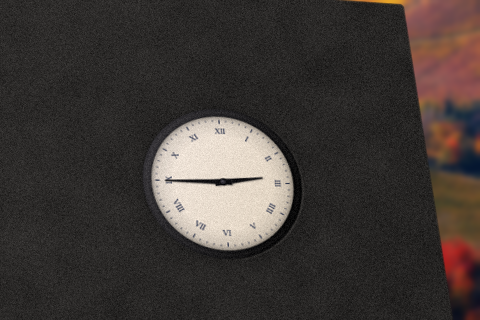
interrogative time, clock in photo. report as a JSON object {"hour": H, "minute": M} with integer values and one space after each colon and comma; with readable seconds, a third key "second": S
{"hour": 2, "minute": 45}
